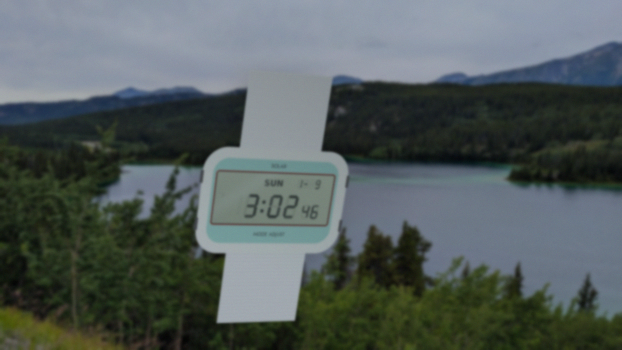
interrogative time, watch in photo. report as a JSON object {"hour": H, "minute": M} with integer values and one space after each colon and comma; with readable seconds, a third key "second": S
{"hour": 3, "minute": 2, "second": 46}
